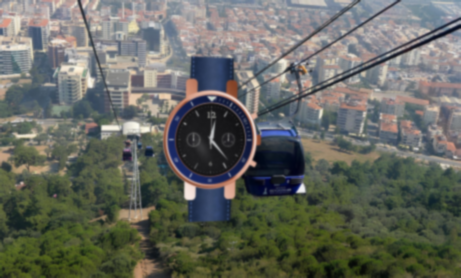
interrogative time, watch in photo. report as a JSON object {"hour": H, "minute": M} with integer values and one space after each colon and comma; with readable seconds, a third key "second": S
{"hour": 12, "minute": 23}
